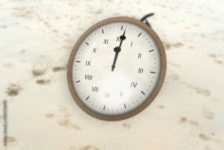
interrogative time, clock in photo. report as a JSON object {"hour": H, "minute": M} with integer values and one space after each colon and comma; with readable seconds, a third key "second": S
{"hour": 12, "minute": 1}
